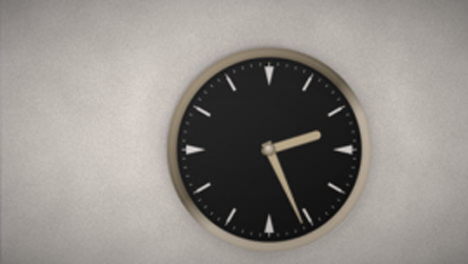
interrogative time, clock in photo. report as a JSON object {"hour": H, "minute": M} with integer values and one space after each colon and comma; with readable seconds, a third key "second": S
{"hour": 2, "minute": 26}
